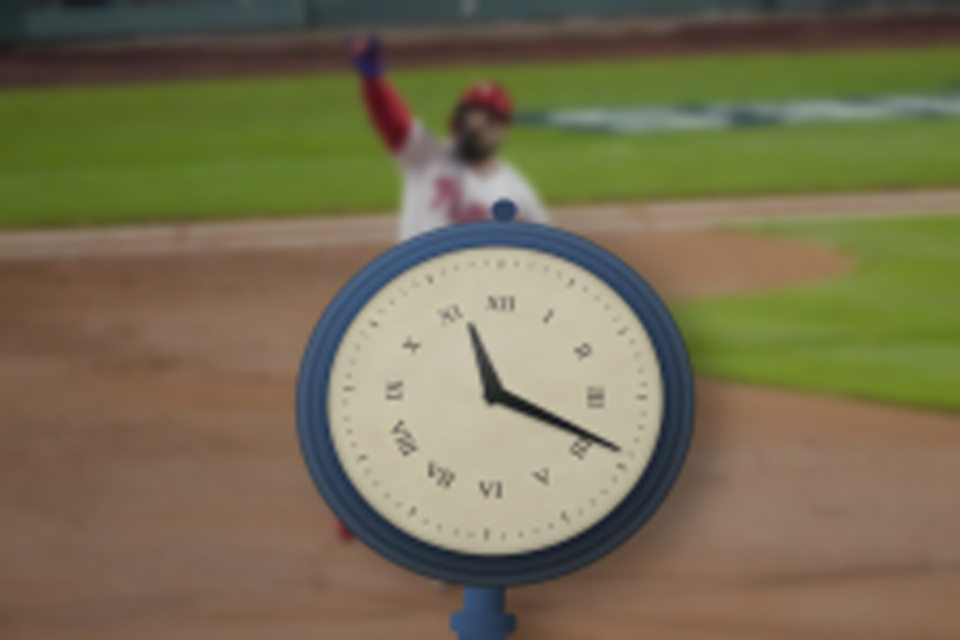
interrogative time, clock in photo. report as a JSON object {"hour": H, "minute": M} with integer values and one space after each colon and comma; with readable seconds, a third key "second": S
{"hour": 11, "minute": 19}
